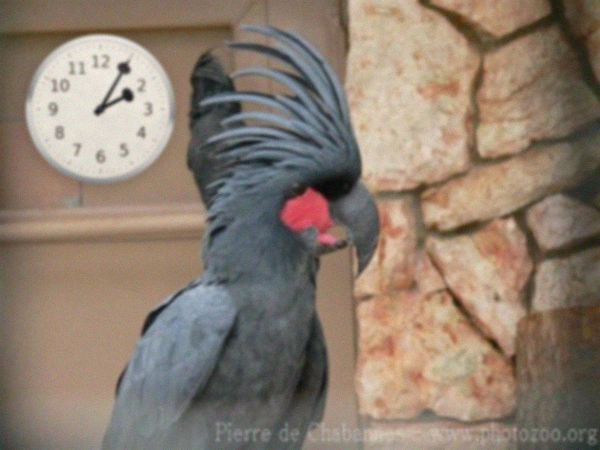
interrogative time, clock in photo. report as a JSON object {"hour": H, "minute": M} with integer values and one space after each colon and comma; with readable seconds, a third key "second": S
{"hour": 2, "minute": 5}
